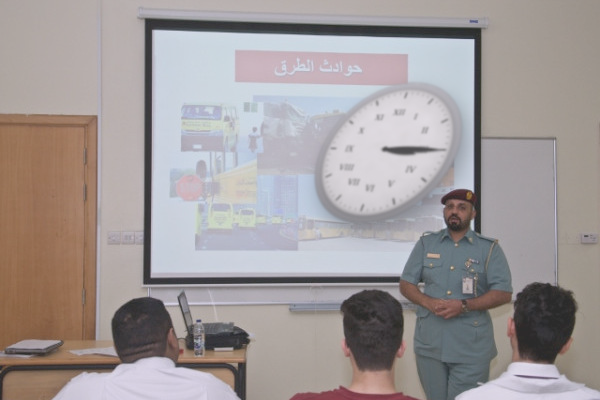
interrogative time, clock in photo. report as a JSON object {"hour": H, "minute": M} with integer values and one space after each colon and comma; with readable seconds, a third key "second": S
{"hour": 3, "minute": 15}
